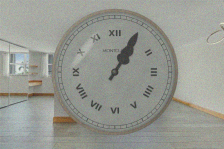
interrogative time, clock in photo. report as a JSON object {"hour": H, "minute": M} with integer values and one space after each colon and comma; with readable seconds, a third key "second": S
{"hour": 1, "minute": 5}
